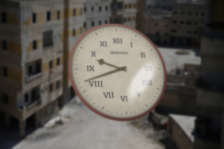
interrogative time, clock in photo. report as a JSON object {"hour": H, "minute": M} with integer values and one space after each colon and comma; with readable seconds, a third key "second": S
{"hour": 9, "minute": 42}
